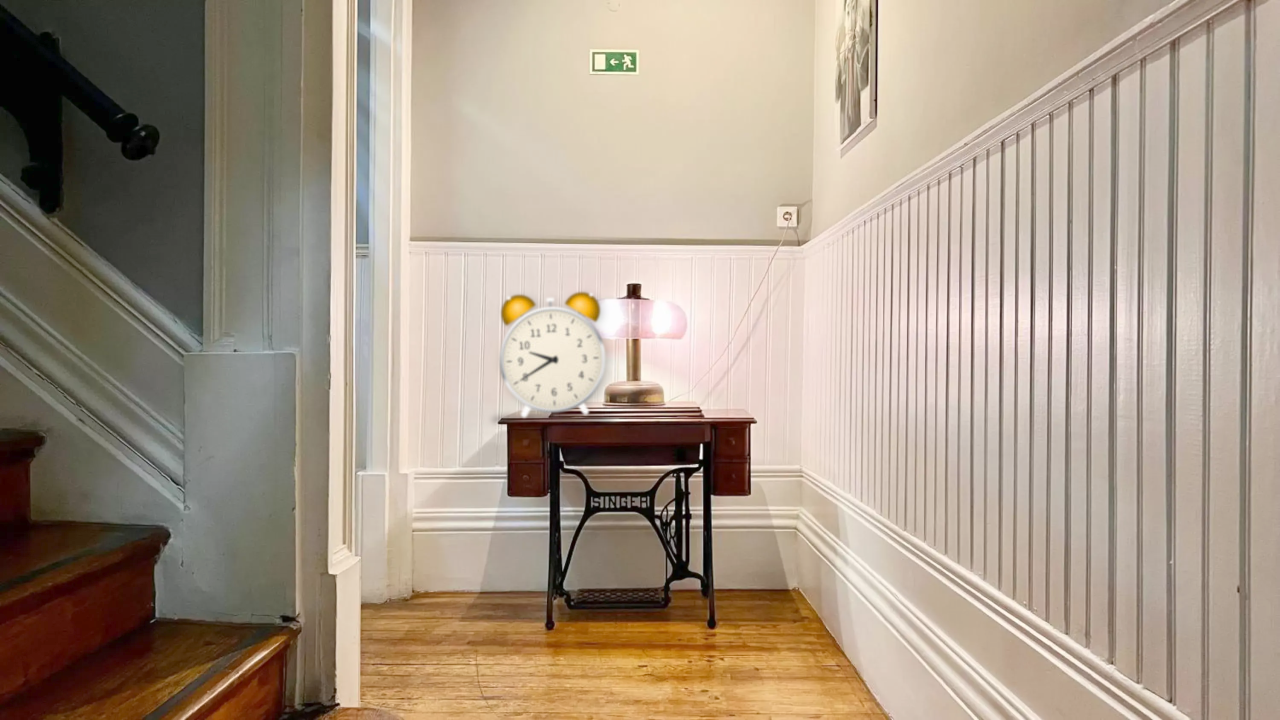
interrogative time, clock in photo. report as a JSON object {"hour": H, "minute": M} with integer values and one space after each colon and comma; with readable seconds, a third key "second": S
{"hour": 9, "minute": 40}
